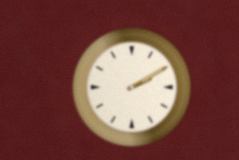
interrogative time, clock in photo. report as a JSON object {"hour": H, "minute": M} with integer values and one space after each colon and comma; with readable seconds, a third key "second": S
{"hour": 2, "minute": 10}
